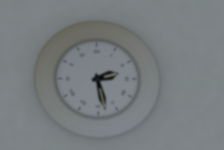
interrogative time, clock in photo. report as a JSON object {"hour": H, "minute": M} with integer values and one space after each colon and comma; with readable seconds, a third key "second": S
{"hour": 2, "minute": 28}
